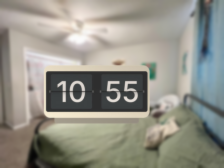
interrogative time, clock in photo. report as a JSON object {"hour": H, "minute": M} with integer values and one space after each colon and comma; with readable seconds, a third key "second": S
{"hour": 10, "minute": 55}
